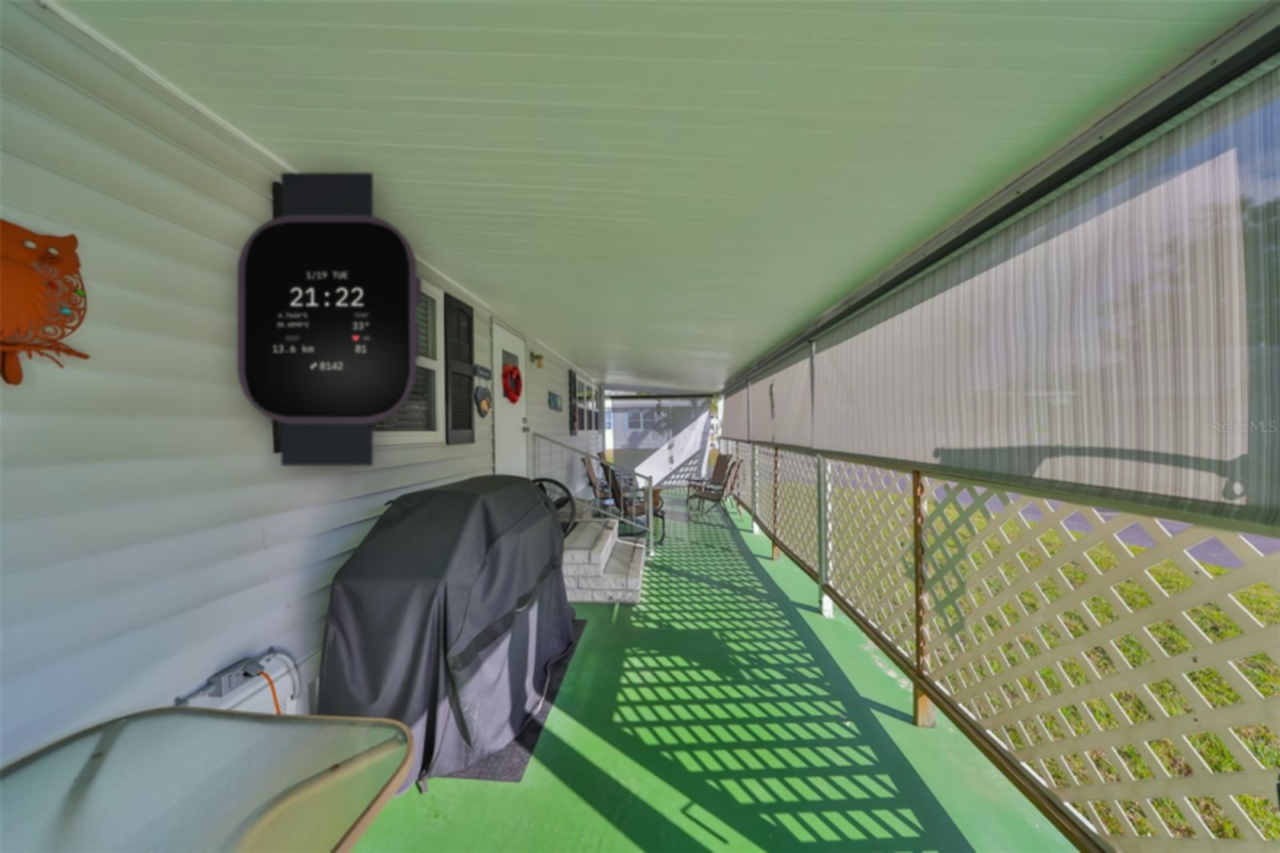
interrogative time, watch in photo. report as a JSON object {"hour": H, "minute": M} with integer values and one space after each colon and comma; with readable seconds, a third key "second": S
{"hour": 21, "minute": 22}
